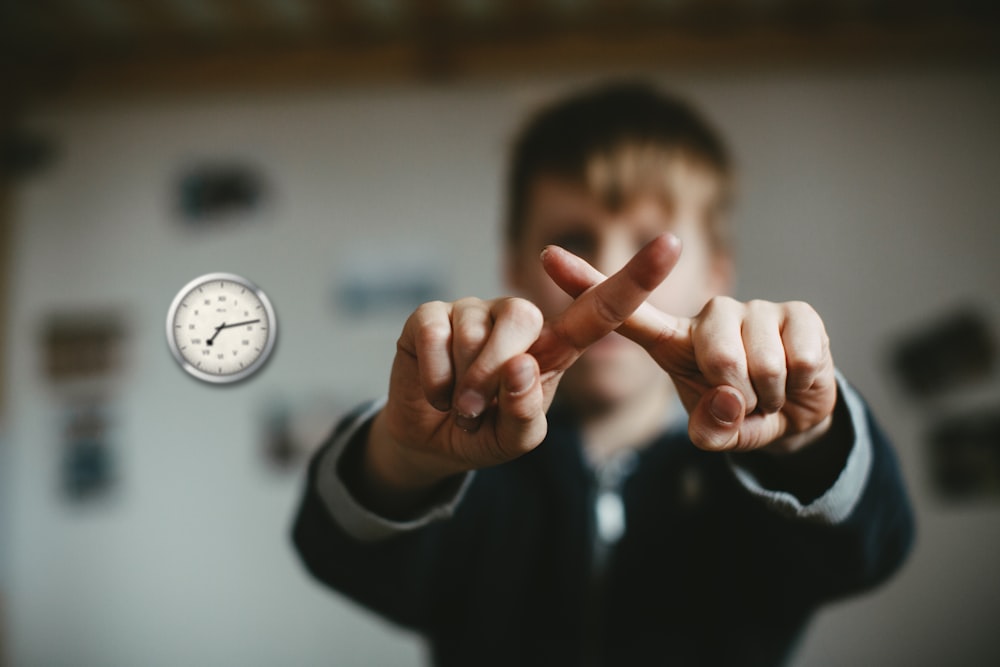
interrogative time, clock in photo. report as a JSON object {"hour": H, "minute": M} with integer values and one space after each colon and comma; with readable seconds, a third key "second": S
{"hour": 7, "minute": 13}
